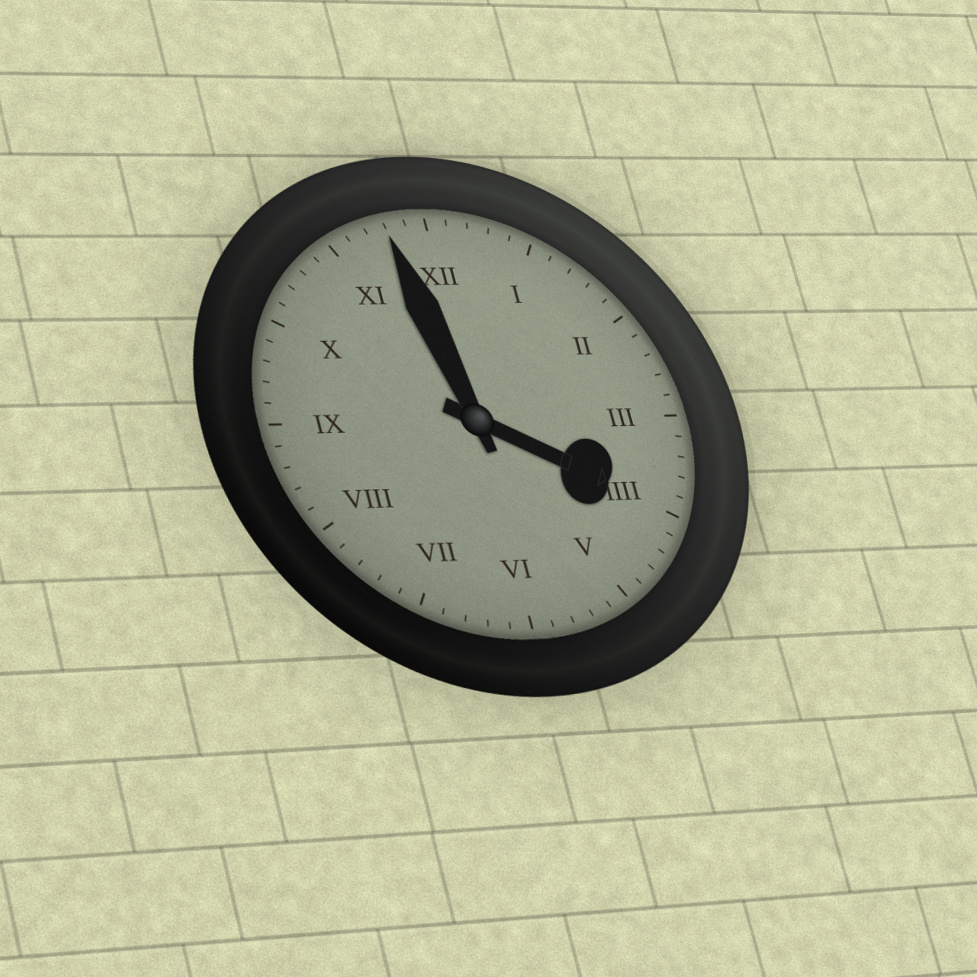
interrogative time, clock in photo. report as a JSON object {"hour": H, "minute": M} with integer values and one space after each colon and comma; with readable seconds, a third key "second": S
{"hour": 3, "minute": 58}
